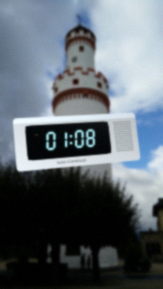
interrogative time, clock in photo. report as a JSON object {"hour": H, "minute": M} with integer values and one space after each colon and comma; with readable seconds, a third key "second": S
{"hour": 1, "minute": 8}
